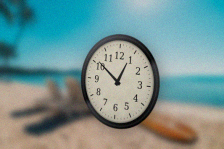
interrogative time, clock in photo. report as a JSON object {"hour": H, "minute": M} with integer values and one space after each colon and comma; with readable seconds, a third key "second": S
{"hour": 12, "minute": 51}
